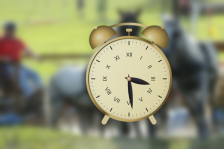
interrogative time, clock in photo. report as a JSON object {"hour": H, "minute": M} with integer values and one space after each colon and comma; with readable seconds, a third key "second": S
{"hour": 3, "minute": 29}
